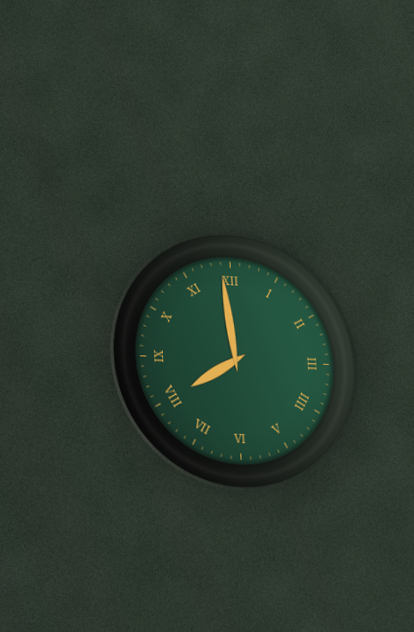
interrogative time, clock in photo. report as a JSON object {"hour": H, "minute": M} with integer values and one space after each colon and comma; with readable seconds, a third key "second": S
{"hour": 7, "minute": 59}
